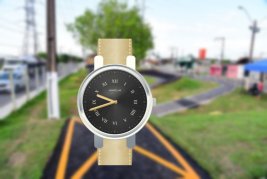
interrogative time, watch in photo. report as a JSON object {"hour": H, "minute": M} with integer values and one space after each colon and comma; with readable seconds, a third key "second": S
{"hour": 9, "minute": 42}
